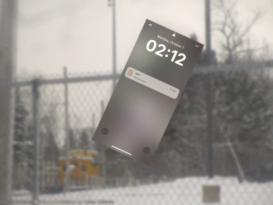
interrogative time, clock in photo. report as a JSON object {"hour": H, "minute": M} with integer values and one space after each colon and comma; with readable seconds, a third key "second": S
{"hour": 2, "minute": 12}
